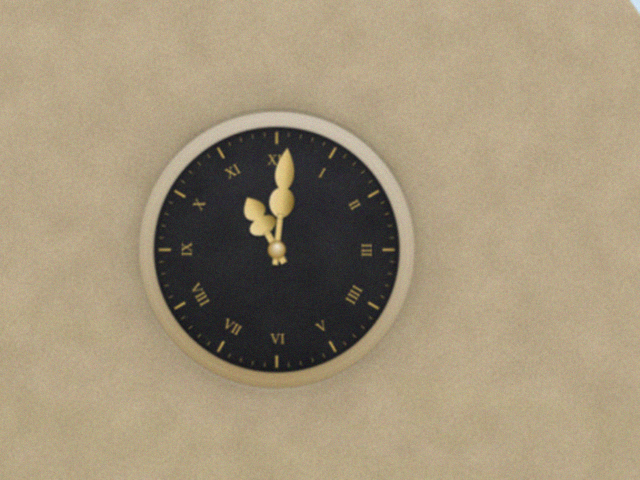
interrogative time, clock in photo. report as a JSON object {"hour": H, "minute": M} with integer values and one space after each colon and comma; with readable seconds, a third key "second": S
{"hour": 11, "minute": 1}
